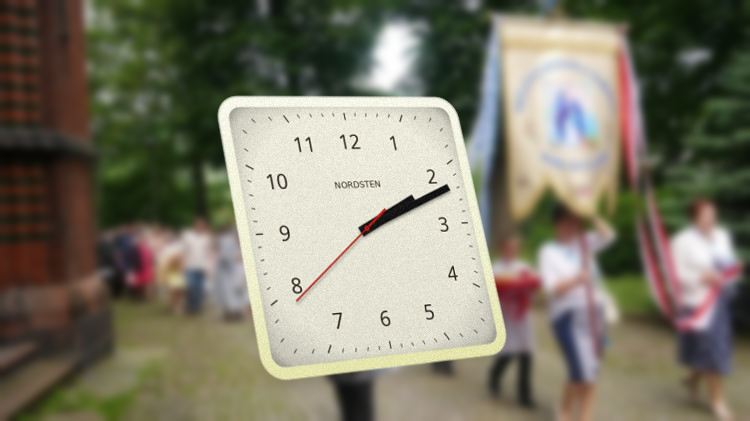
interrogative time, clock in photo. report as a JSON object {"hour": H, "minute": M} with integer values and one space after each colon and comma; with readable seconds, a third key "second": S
{"hour": 2, "minute": 11, "second": 39}
